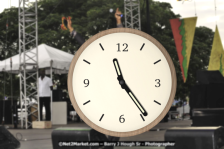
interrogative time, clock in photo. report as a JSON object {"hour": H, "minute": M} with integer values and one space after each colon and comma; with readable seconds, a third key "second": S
{"hour": 11, "minute": 24}
